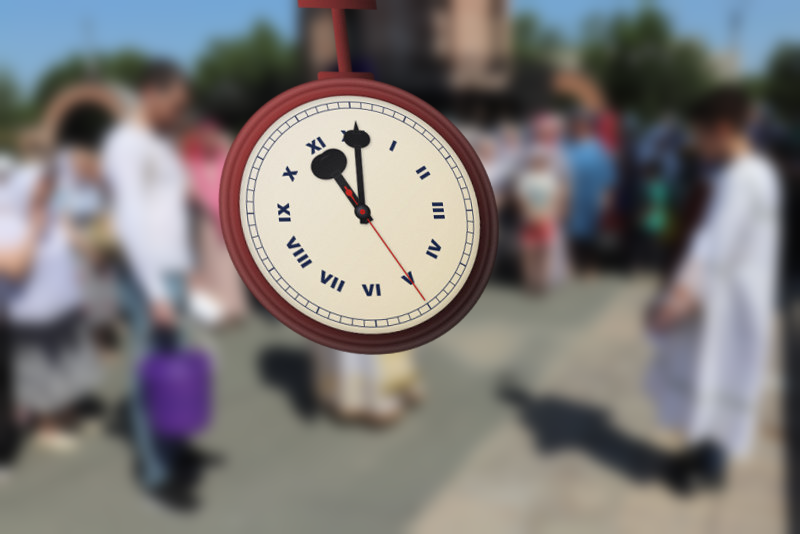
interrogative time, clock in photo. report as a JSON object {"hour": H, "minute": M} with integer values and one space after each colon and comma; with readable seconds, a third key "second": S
{"hour": 11, "minute": 0, "second": 25}
